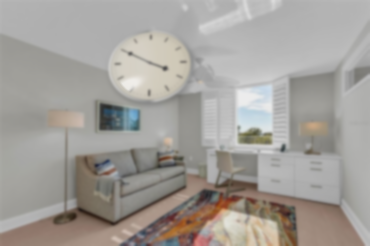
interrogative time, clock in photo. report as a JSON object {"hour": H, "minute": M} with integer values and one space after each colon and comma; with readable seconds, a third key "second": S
{"hour": 3, "minute": 50}
